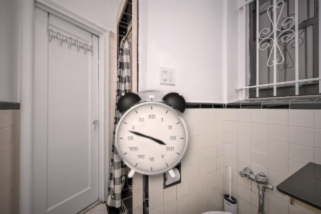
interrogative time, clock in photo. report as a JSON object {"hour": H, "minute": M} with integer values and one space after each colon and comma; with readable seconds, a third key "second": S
{"hour": 3, "minute": 48}
